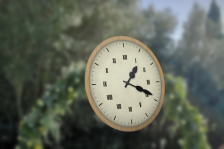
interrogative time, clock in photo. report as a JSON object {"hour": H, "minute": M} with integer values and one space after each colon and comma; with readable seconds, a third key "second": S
{"hour": 1, "minute": 19}
